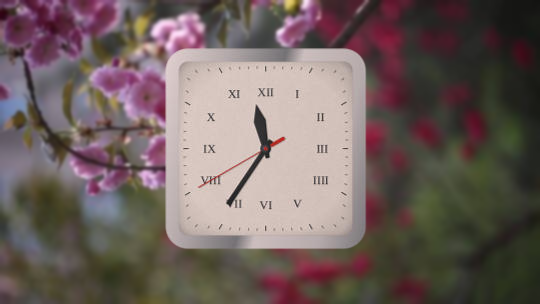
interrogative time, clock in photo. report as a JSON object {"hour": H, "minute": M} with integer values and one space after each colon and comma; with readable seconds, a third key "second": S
{"hour": 11, "minute": 35, "second": 40}
